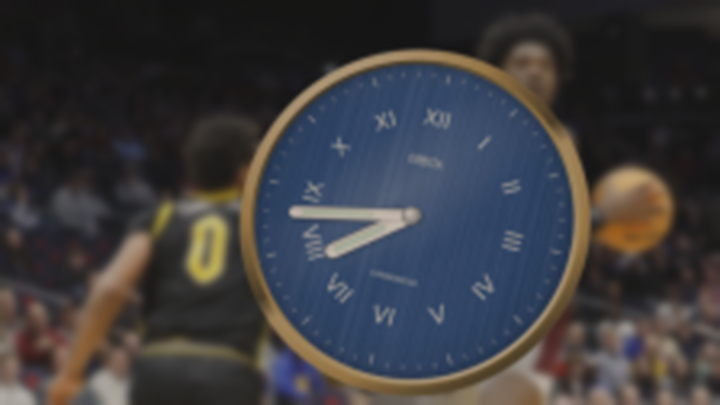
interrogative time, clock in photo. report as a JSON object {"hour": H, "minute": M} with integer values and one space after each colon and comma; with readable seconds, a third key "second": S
{"hour": 7, "minute": 43}
